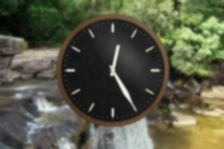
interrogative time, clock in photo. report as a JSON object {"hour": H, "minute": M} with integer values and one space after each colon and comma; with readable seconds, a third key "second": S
{"hour": 12, "minute": 25}
